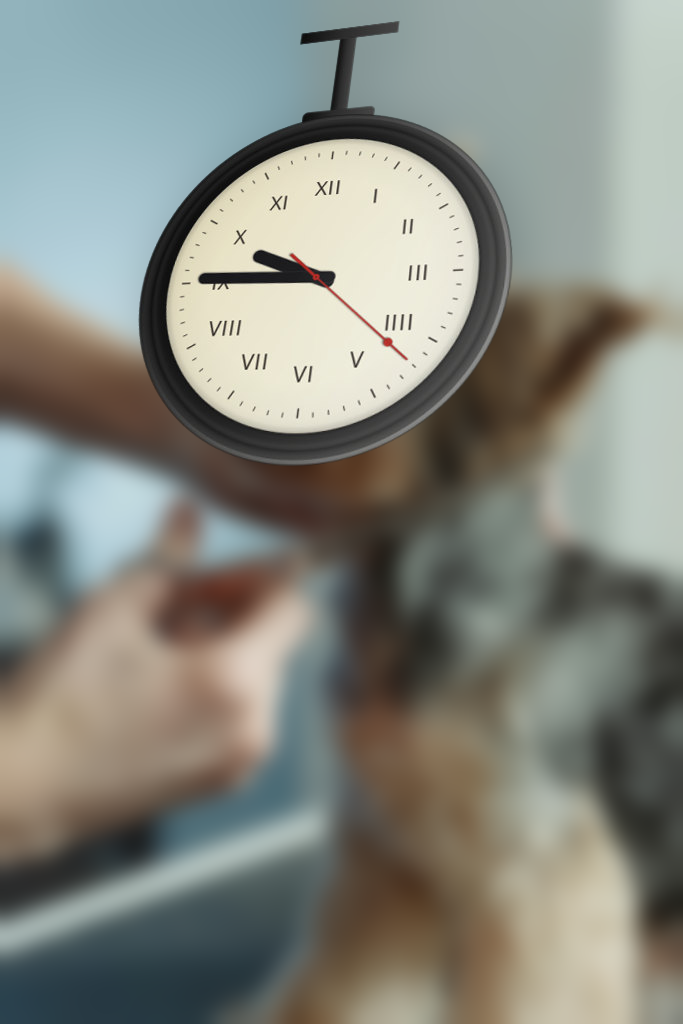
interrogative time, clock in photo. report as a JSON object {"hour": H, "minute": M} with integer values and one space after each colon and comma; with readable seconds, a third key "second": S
{"hour": 9, "minute": 45, "second": 22}
